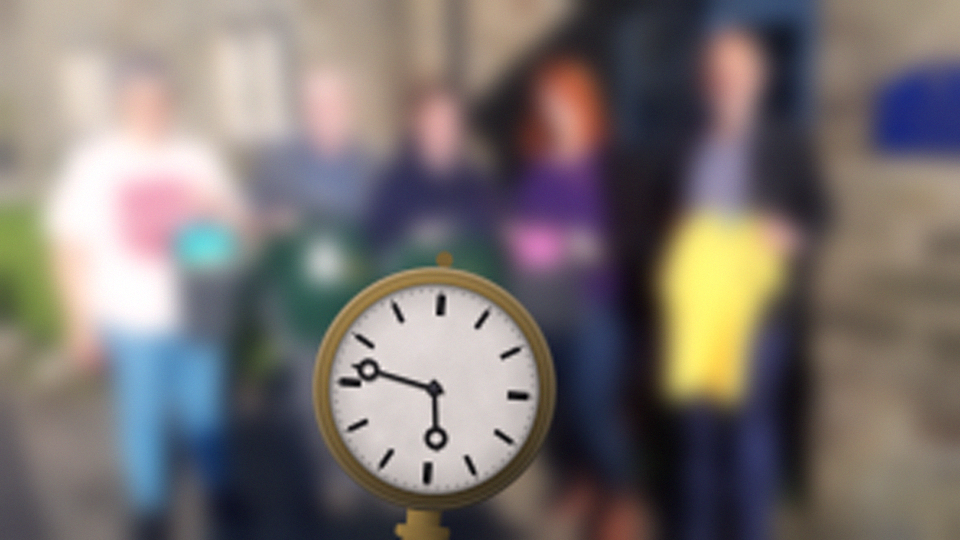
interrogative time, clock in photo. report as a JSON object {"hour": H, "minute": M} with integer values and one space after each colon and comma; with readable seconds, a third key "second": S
{"hour": 5, "minute": 47}
